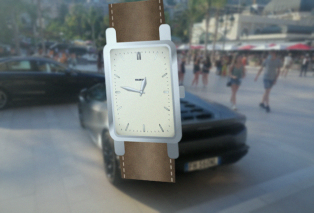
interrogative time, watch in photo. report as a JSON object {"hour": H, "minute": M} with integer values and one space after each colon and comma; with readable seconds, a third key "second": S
{"hour": 12, "minute": 47}
